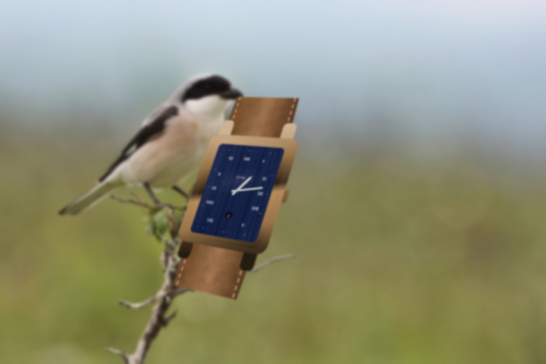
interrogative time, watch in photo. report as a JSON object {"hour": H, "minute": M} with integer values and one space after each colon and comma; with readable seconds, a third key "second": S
{"hour": 1, "minute": 13}
